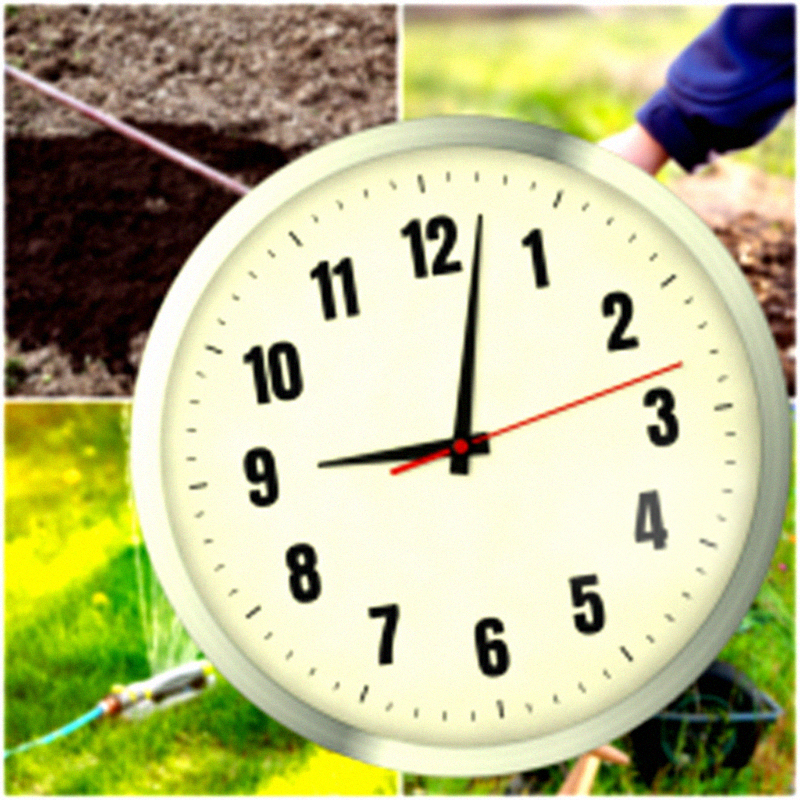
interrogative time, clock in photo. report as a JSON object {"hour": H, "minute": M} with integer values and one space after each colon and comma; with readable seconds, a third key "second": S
{"hour": 9, "minute": 2, "second": 13}
